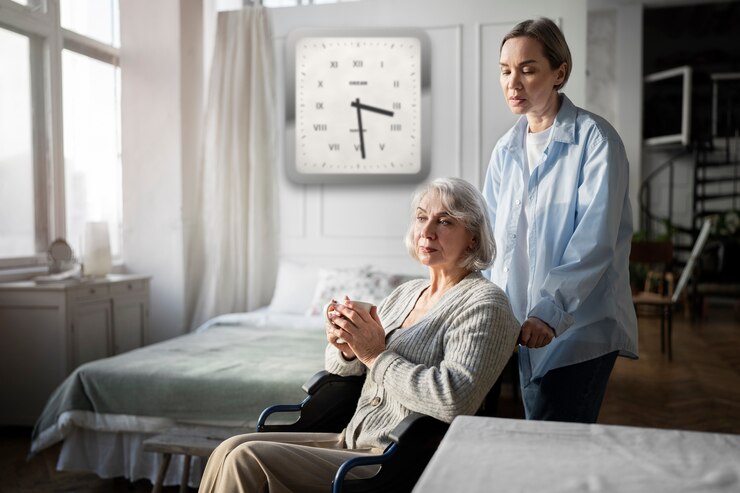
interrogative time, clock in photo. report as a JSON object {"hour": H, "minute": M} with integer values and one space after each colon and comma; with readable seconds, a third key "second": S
{"hour": 3, "minute": 29}
